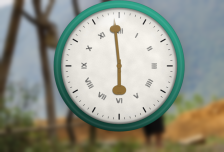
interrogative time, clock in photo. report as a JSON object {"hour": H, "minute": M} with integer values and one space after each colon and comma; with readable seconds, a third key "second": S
{"hour": 5, "minute": 59}
